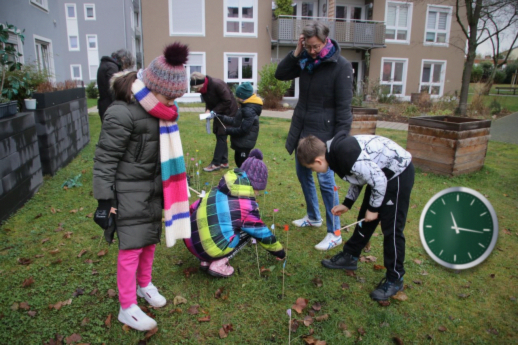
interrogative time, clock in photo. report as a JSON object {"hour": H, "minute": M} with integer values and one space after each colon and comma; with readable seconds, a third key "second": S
{"hour": 11, "minute": 16}
